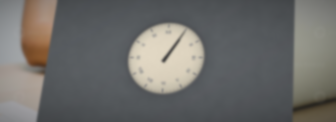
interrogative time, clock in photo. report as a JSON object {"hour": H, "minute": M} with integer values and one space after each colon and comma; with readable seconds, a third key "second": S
{"hour": 1, "minute": 5}
